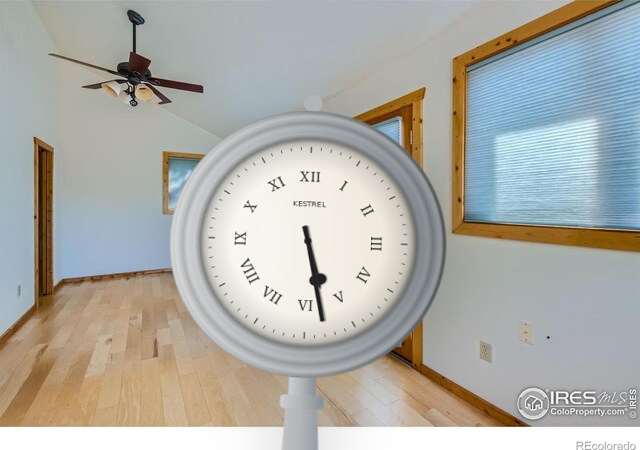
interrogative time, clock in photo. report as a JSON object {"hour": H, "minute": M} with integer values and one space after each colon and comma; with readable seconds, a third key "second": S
{"hour": 5, "minute": 28}
